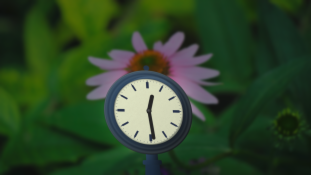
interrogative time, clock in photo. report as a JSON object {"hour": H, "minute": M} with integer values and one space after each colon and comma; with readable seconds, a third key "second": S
{"hour": 12, "minute": 29}
